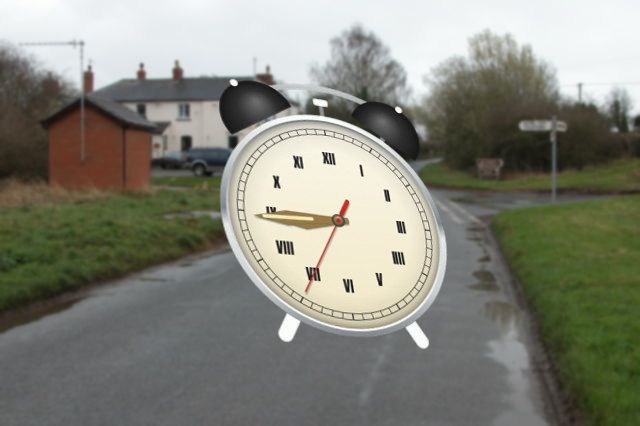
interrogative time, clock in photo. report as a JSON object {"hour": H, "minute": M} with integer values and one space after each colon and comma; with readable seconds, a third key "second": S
{"hour": 8, "minute": 44, "second": 35}
